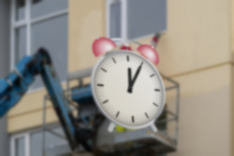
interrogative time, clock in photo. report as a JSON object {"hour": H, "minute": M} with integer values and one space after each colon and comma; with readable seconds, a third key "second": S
{"hour": 12, "minute": 5}
